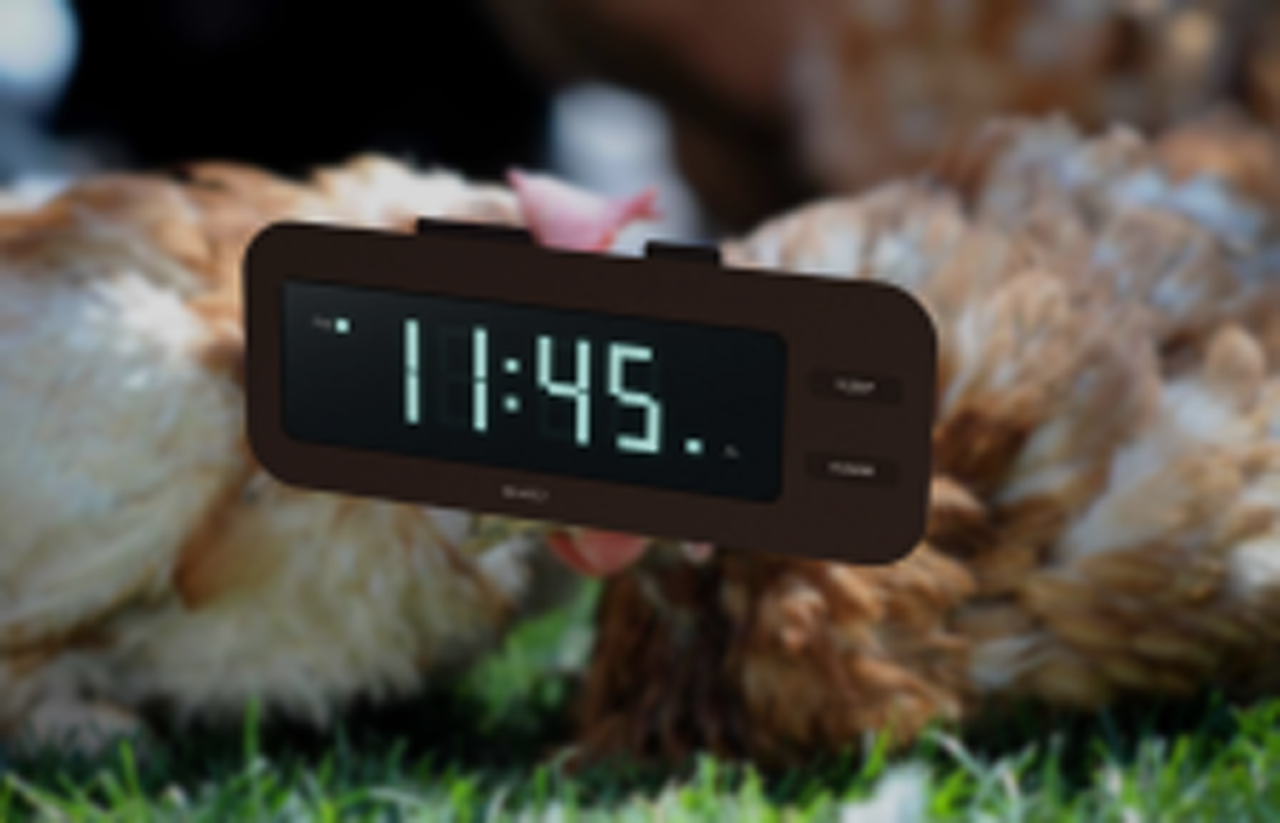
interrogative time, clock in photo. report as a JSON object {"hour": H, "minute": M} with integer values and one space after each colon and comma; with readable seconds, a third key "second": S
{"hour": 11, "minute": 45}
